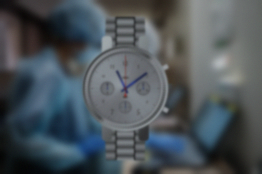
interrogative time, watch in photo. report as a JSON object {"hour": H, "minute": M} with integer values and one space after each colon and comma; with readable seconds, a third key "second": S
{"hour": 11, "minute": 9}
